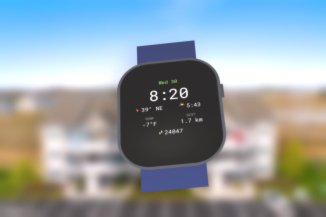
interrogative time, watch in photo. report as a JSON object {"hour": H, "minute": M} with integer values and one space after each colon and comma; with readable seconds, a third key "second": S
{"hour": 8, "minute": 20}
